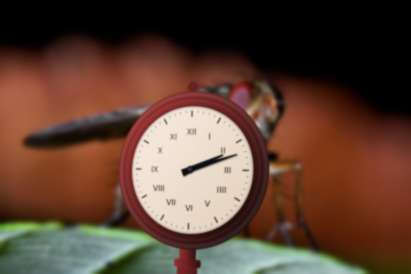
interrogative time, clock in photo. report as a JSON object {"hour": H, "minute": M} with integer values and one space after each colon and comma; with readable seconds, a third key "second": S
{"hour": 2, "minute": 12}
